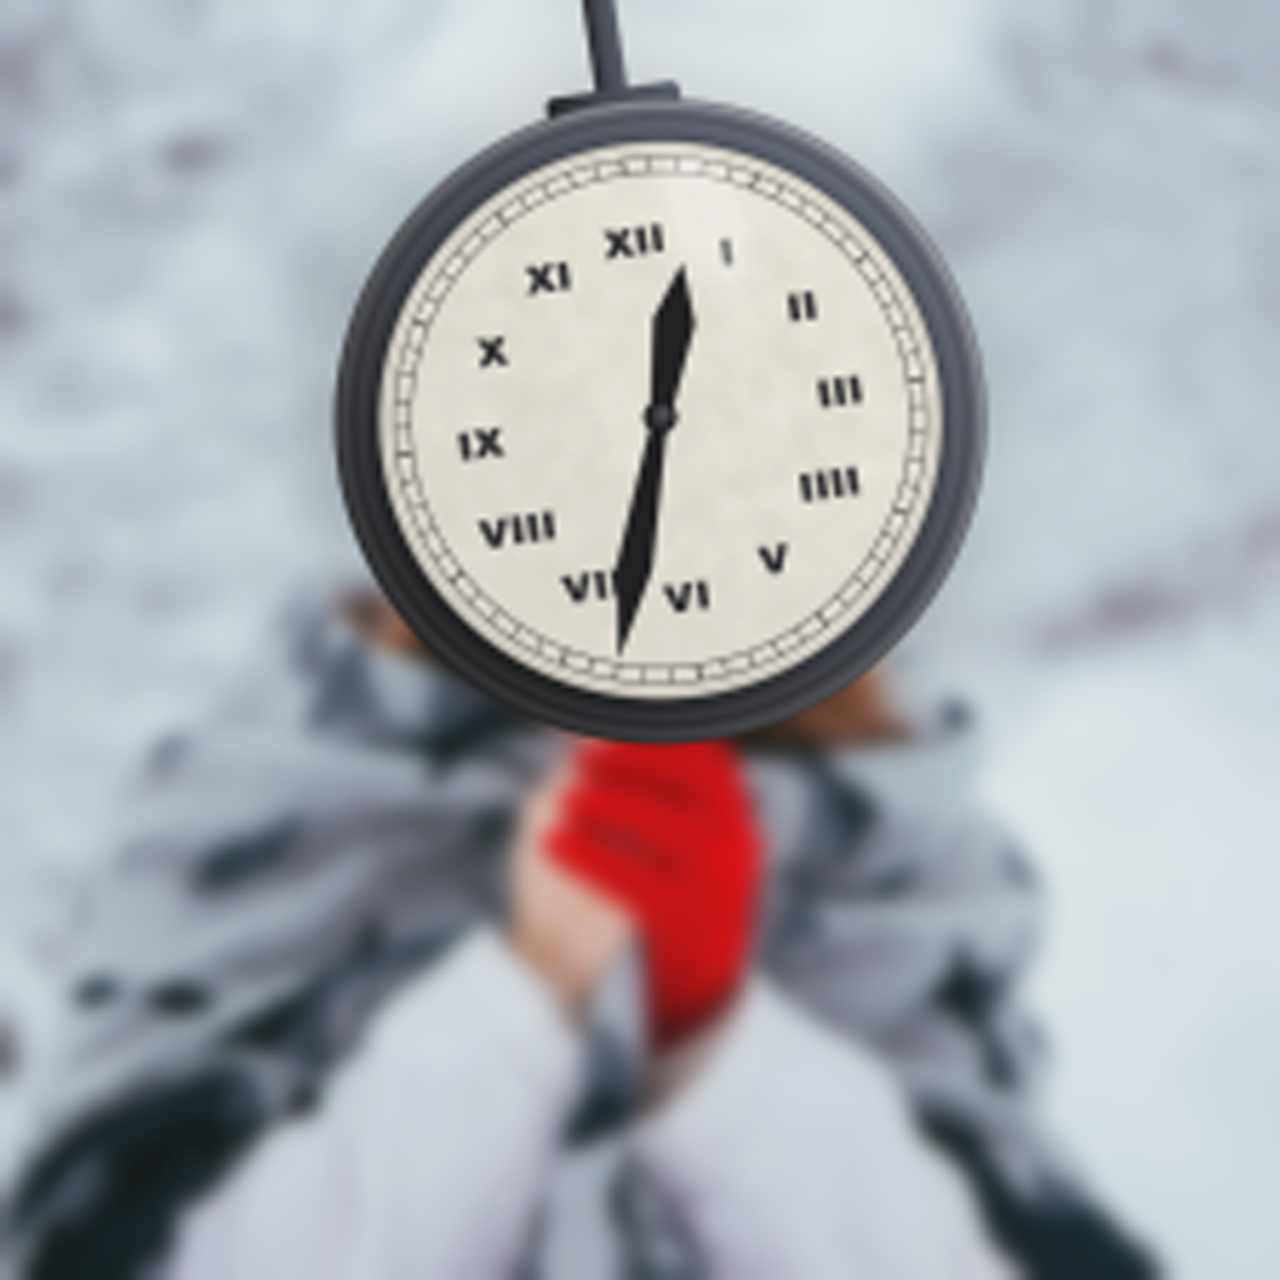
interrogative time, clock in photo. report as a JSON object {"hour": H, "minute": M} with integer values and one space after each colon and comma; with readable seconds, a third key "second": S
{"hour": 12, "minute": 33}
